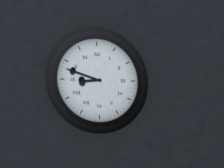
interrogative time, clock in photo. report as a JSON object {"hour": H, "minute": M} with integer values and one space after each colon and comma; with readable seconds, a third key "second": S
{"hour": 8, "minute": 48}
